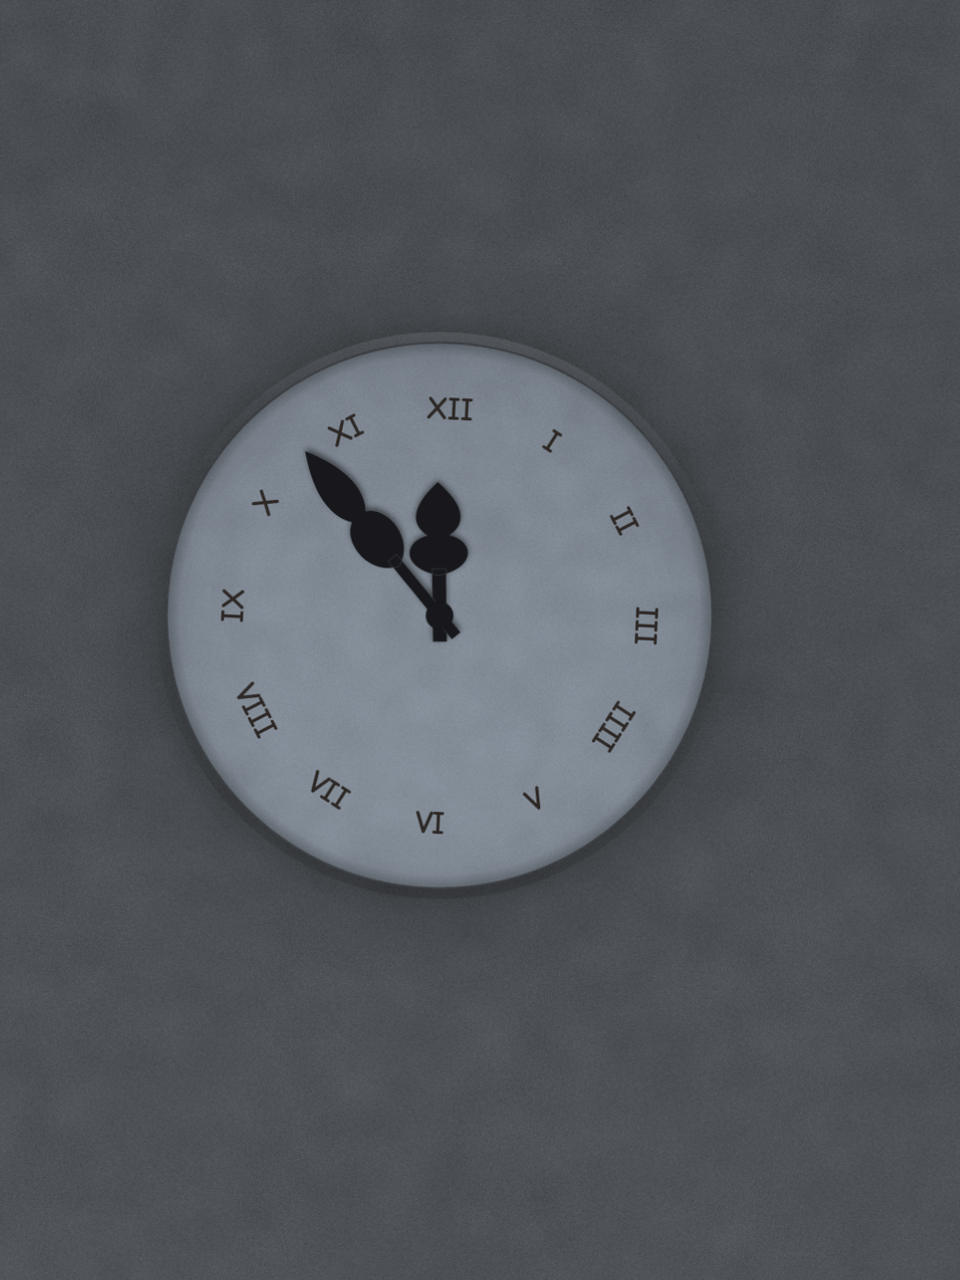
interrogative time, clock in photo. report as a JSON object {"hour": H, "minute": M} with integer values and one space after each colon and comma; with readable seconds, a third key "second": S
{"hour": 11, "minute": 53}
